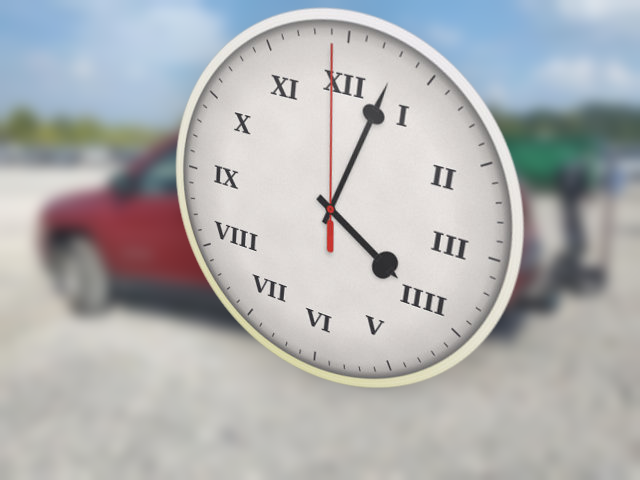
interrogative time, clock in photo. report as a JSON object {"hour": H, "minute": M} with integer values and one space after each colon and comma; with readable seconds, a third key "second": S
{"hour": 4, "minute": 2, "second": 59}
